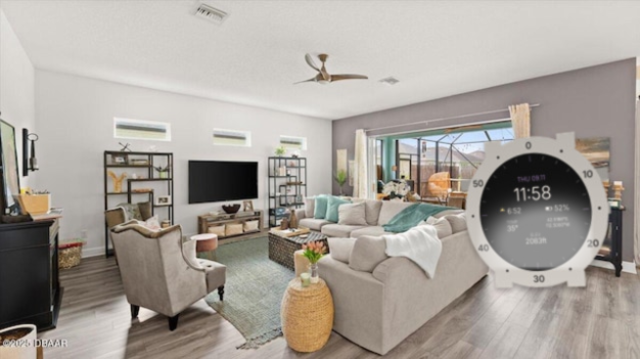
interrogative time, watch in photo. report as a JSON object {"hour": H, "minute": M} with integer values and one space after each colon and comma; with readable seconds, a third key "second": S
{"hour": 11, "minute": 58}
